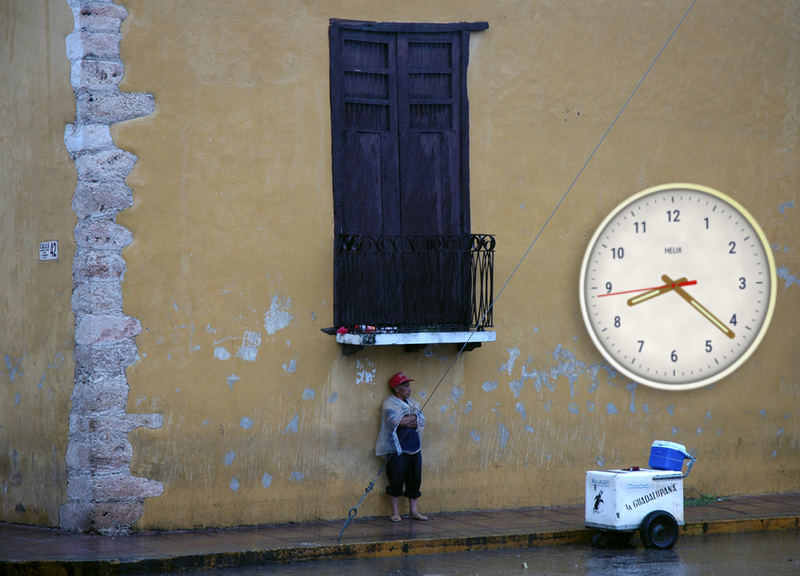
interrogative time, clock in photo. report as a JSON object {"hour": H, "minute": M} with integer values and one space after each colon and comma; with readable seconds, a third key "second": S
{"hour": 8, "minute": 21, "second": 44}
